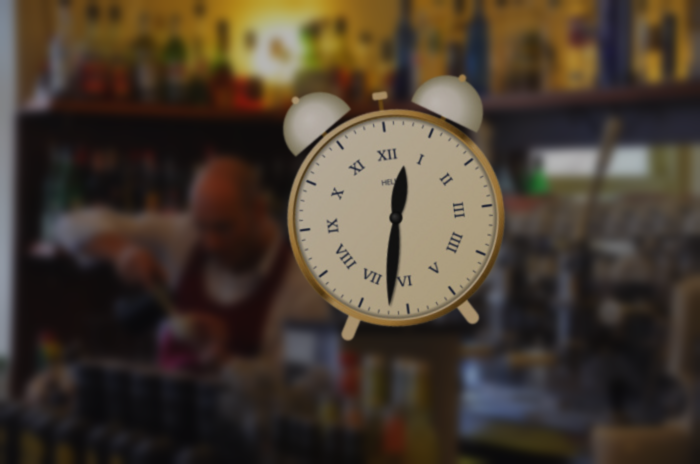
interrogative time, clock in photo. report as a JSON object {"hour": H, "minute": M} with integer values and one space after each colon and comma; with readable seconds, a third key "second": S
{"hour": 12, "minute": 32}
